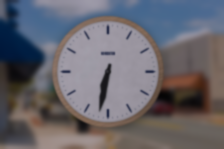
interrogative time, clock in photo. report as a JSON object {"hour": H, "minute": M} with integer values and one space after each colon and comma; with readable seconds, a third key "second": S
{"hour": 6, "minute": 32}
